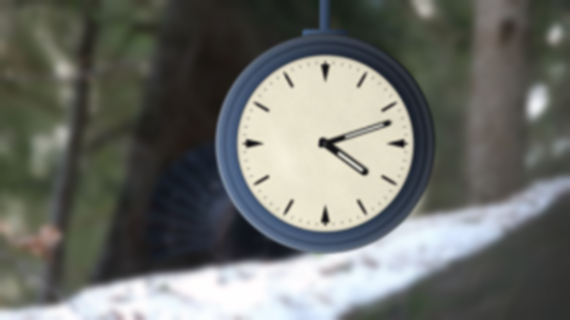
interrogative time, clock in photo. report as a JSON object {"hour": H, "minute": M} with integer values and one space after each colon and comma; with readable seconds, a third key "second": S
{"hour": 4, "minute": 12}
